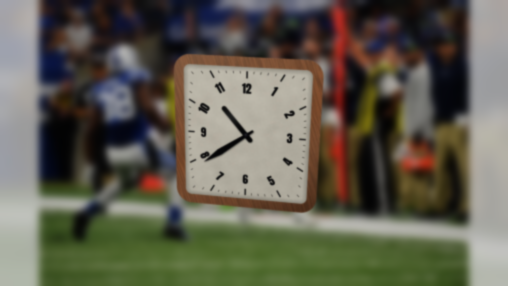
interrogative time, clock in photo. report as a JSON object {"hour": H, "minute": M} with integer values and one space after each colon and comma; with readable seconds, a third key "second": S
{"hour": 10, "minute": 39}
